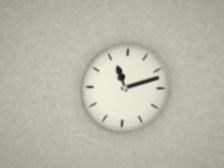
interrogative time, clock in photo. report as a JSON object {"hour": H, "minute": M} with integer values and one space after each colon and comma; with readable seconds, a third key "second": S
{"hour": 11, "minute": 12}
